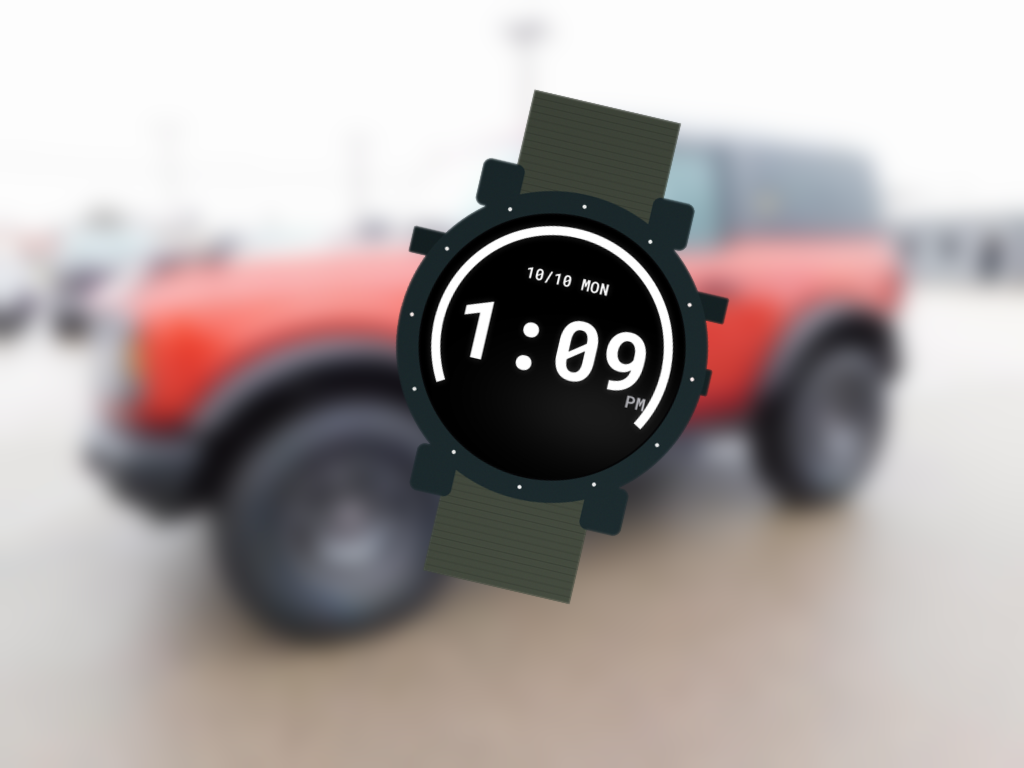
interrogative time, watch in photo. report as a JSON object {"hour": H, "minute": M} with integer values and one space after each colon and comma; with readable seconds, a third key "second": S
{"hour": 1, "minute": 9}
